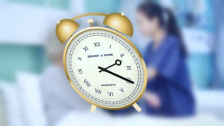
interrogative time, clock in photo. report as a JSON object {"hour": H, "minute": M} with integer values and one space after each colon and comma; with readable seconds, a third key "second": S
{"hour": 2, "minute": 20}
